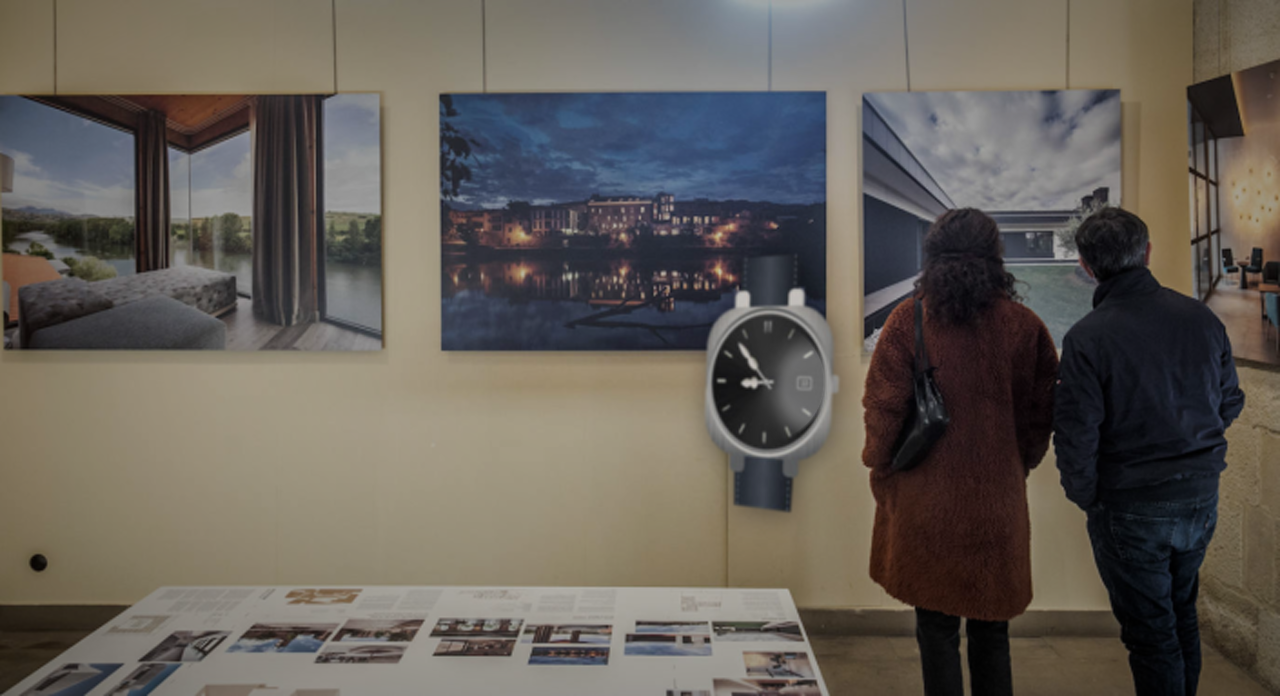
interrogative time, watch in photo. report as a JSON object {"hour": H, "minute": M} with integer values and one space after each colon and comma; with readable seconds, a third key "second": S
{"hour": 8, "minute": 53}
